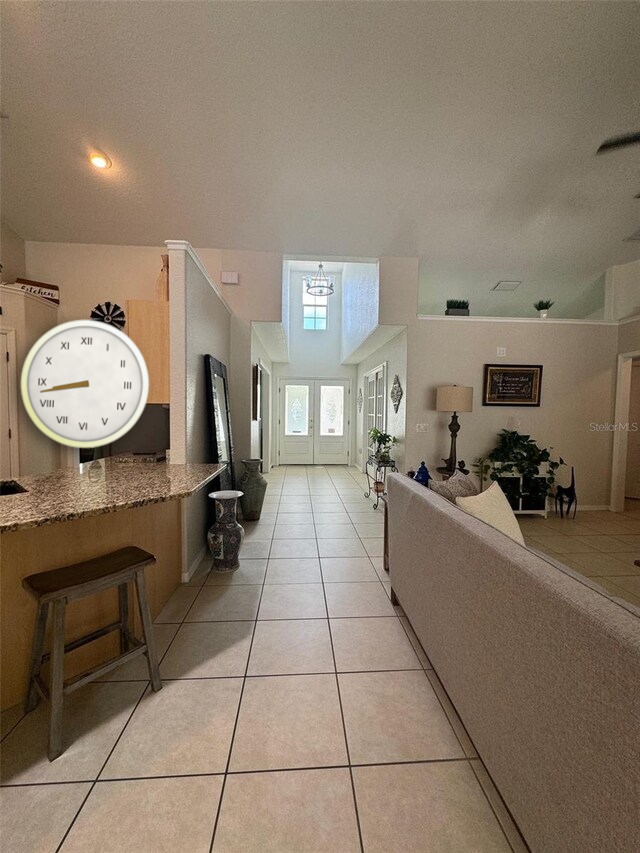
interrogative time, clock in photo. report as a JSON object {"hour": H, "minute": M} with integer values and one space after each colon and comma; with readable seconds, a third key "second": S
{"hour": 8, "minute": 43}
